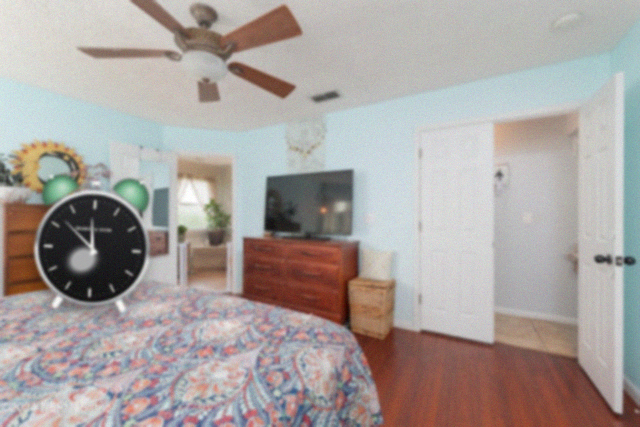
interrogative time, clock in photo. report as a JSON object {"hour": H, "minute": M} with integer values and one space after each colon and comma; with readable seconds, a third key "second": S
{"hour": 11, "minute": 52}
